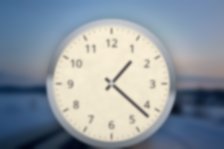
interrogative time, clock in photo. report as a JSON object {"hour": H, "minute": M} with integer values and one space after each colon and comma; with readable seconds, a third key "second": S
{"hour": 1, "minute": 22}
